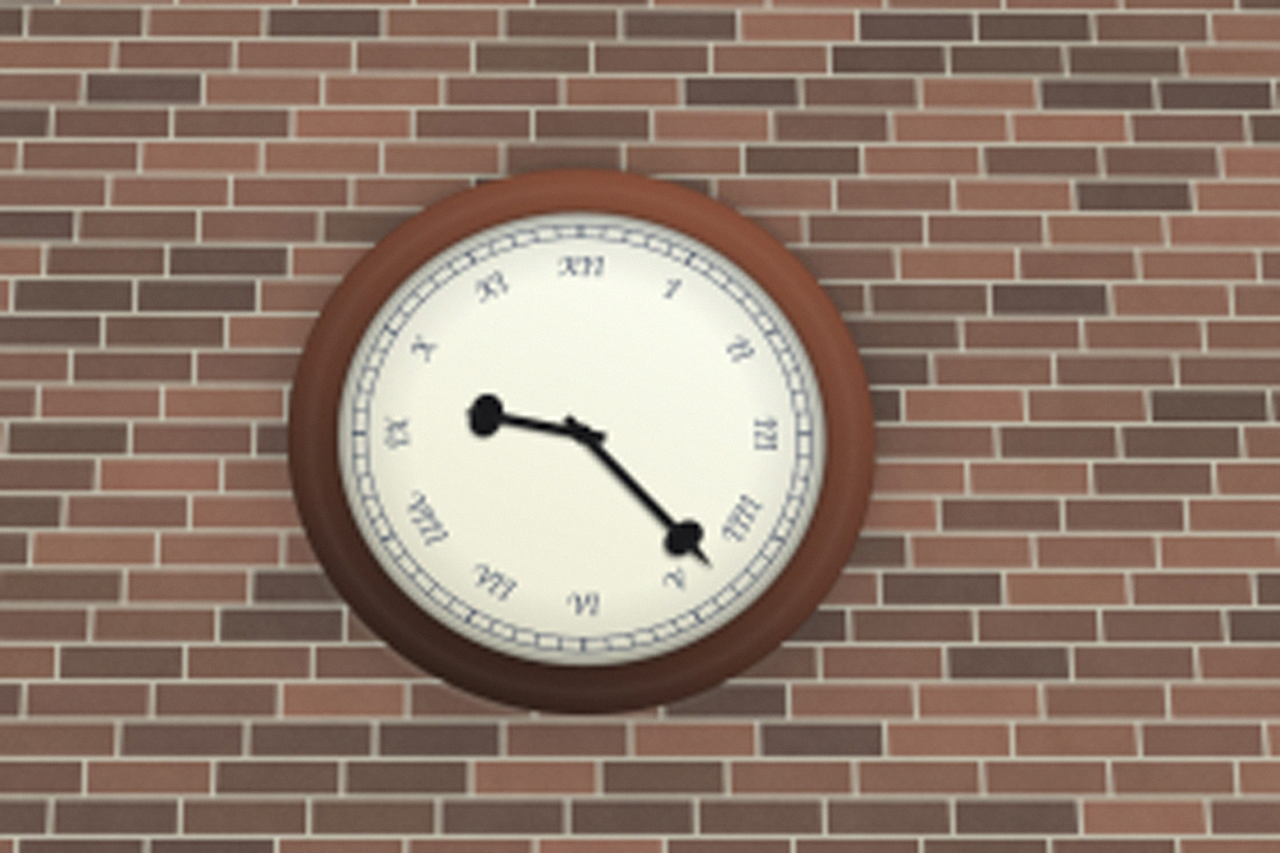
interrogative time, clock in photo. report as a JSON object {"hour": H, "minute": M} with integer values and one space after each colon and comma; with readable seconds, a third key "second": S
{"hour": 9, "minute": 23}
